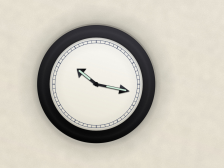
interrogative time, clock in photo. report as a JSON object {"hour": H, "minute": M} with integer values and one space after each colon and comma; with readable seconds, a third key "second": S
{"hour": 10, "minute": 17}
